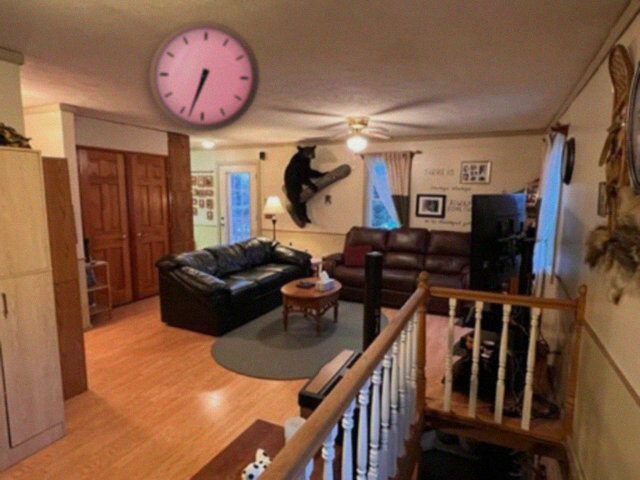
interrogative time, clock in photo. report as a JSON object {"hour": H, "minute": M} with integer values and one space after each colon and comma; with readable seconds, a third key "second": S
{"hour": 6, "minute": 33}
